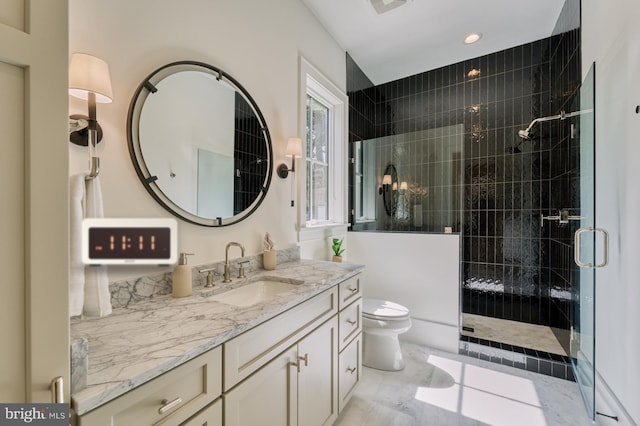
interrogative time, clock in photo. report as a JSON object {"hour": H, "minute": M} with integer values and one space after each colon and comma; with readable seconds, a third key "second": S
{"hour": 11, "minute": 11}
